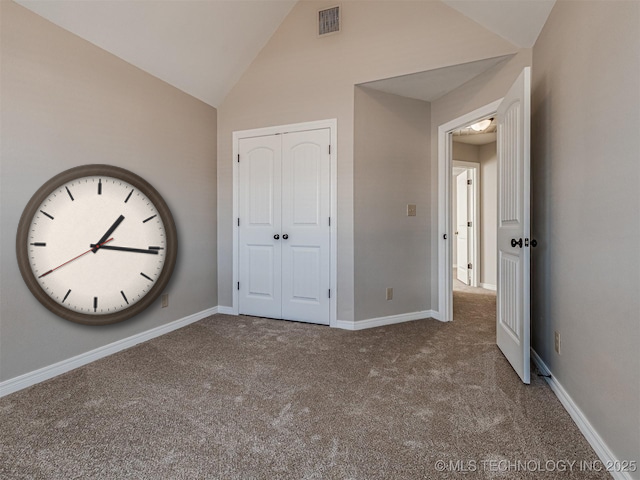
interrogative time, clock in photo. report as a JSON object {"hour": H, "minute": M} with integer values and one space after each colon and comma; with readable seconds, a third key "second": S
{"hour": 1, "minute": 15, "second": 40}
